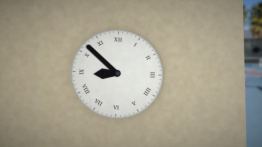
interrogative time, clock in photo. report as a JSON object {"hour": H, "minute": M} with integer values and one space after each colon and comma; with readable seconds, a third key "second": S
{"hour": 8, "minute": 52}
